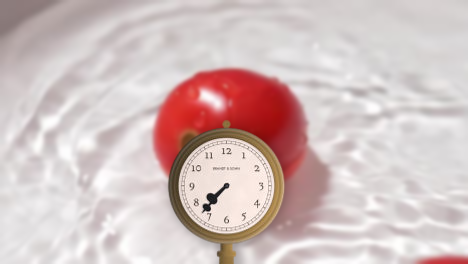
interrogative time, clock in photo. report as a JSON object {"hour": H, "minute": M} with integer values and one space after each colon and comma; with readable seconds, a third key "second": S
{"hour": 7, "minute": 37}
